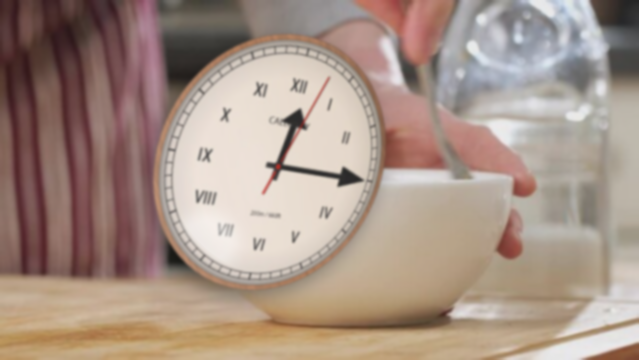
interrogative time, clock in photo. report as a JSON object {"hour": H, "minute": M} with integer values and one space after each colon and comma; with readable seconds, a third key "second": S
{"hour": 12, "minute": 15, "second": 3}
